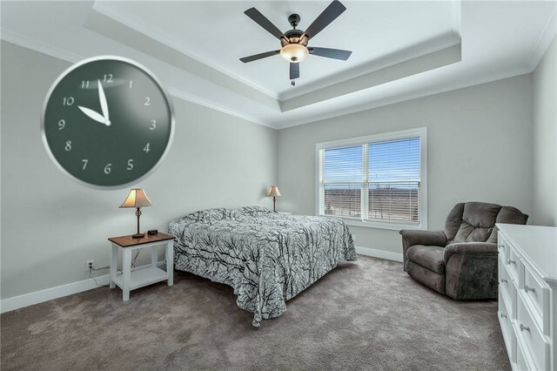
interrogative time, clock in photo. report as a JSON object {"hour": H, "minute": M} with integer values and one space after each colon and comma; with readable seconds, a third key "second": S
{"hour": 9, "minute": 58}
